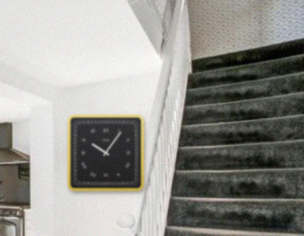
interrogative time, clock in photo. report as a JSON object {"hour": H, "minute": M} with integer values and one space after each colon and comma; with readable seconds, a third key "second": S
{"hour": 10, "minute": 6}
